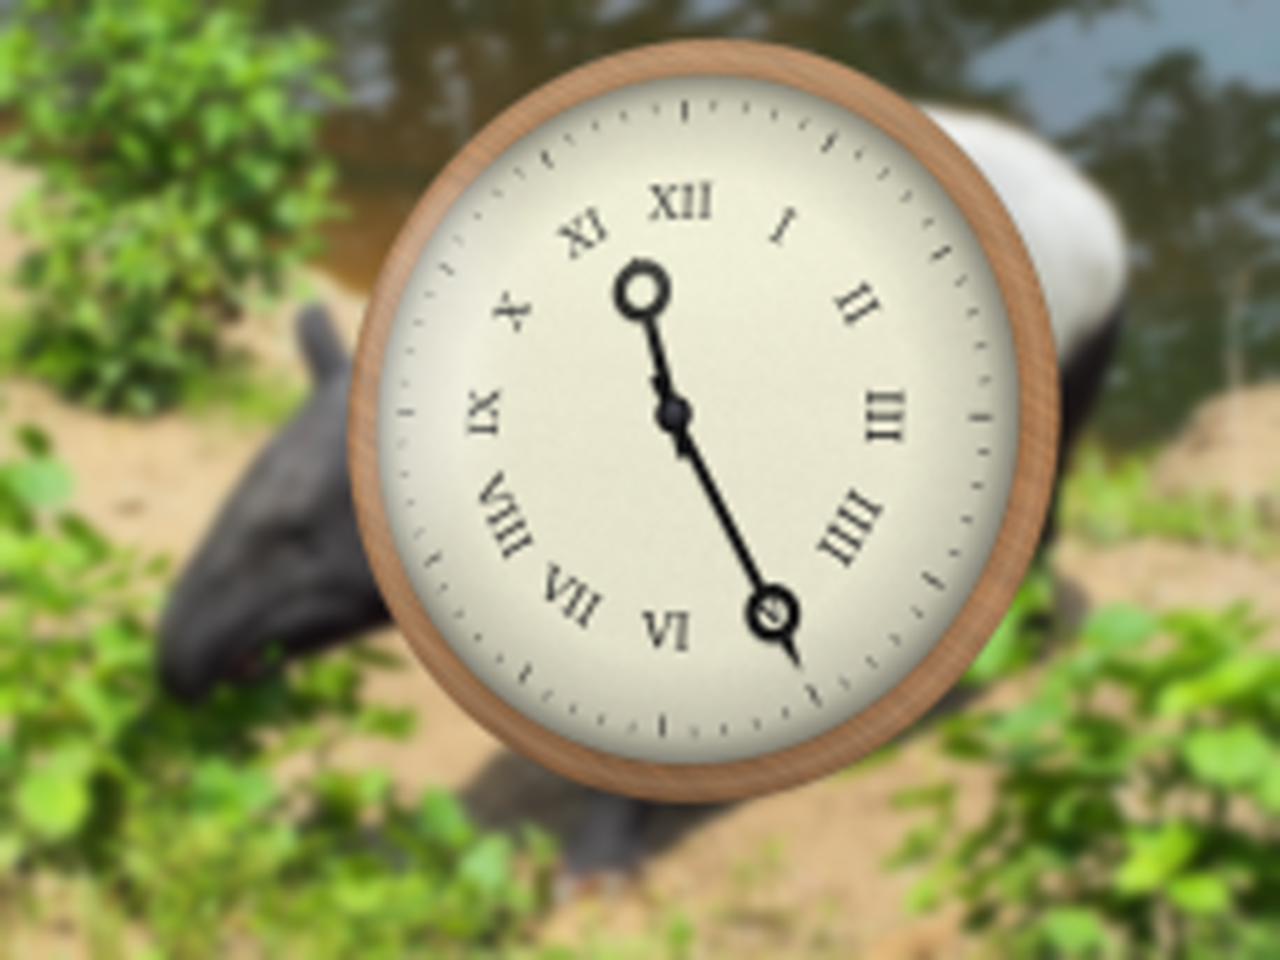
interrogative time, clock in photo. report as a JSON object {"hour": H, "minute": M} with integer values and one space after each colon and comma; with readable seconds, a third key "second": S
{"hour": 11, "minute": 25}
